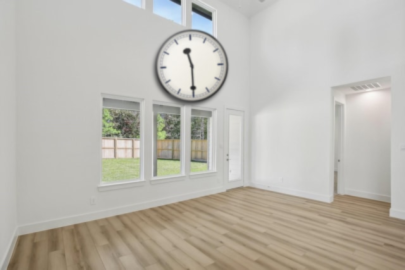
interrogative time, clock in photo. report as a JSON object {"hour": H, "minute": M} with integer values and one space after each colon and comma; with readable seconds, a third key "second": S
{"hour": 11, "minute": 30}
